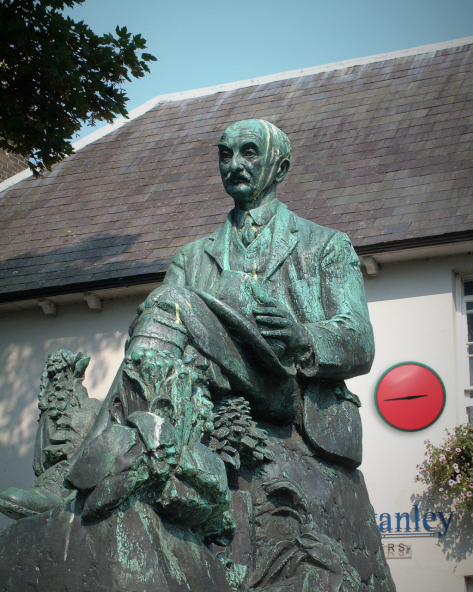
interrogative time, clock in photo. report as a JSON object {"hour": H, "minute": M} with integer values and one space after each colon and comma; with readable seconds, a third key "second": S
{"hour": 2, "minute": 44}
